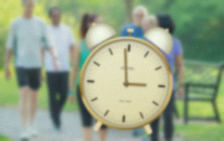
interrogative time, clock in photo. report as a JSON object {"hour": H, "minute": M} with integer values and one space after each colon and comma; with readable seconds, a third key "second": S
{"hour": 2, "minute": 59}
